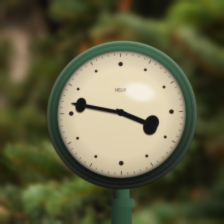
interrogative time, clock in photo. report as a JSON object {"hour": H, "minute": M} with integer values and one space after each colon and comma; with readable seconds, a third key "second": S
{"hour": 3, "minute": 47}
